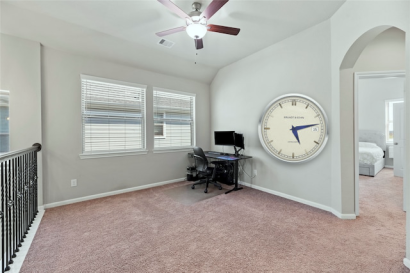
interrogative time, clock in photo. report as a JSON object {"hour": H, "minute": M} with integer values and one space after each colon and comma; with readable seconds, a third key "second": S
{"hour": 5, "minute": 13}
